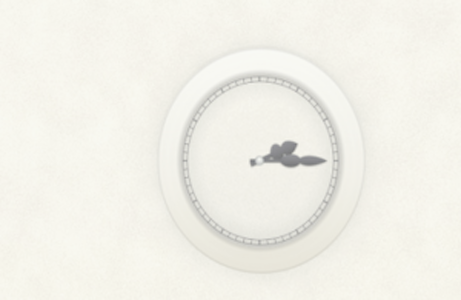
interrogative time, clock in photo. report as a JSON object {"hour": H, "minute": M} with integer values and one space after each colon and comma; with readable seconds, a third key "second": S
{"hour": 2, "minute": 15}
